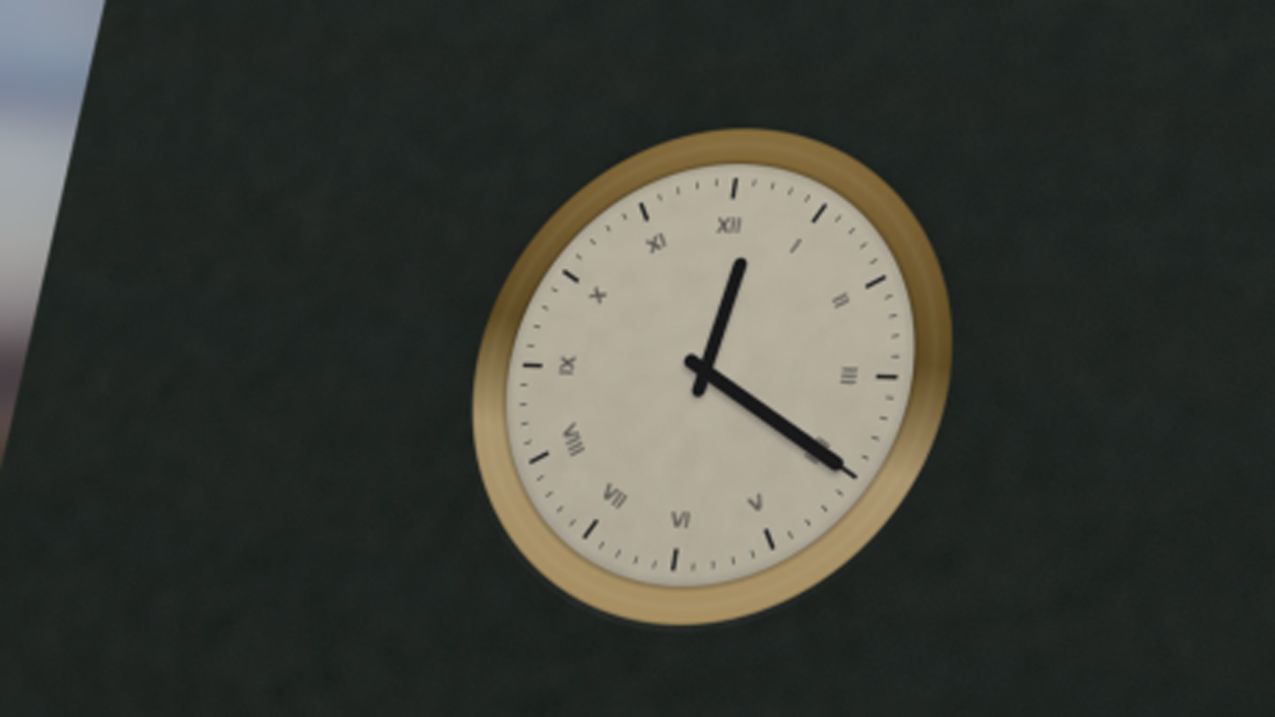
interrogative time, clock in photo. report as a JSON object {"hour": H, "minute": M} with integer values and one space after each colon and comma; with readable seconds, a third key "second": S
{"hour": 12, "minute": 20}
